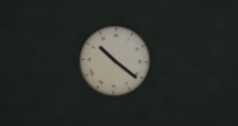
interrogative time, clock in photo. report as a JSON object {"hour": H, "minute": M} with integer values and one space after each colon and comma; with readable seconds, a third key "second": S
{"hour": 10, "minute": 21}
